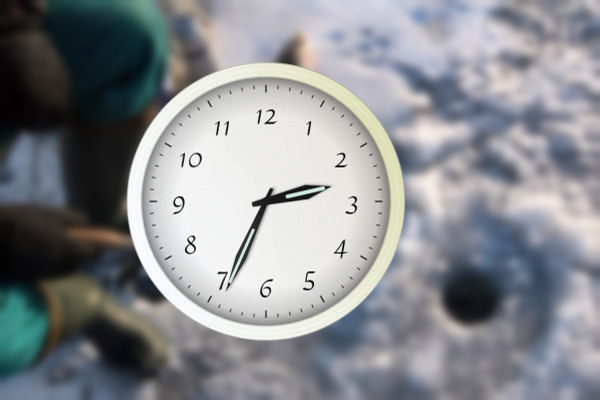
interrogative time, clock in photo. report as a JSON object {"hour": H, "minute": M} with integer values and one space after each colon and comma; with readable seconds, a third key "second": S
{"hour": 2, "minute": 34}
